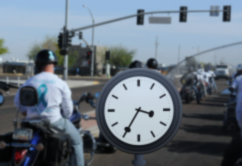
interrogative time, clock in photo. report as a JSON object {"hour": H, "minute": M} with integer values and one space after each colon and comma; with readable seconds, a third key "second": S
{"hour": 3, "minute": 35}
